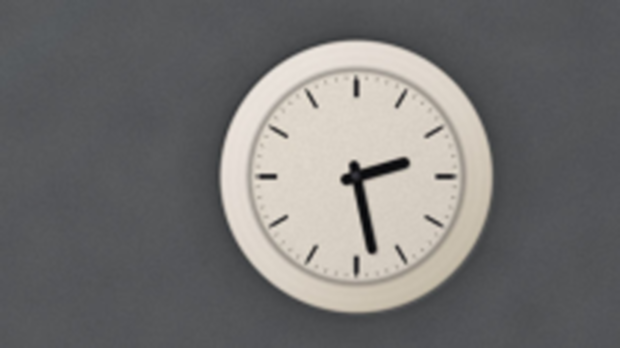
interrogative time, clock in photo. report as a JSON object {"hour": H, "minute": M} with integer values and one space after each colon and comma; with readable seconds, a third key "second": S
{"hour": 2, "minute": 28}
